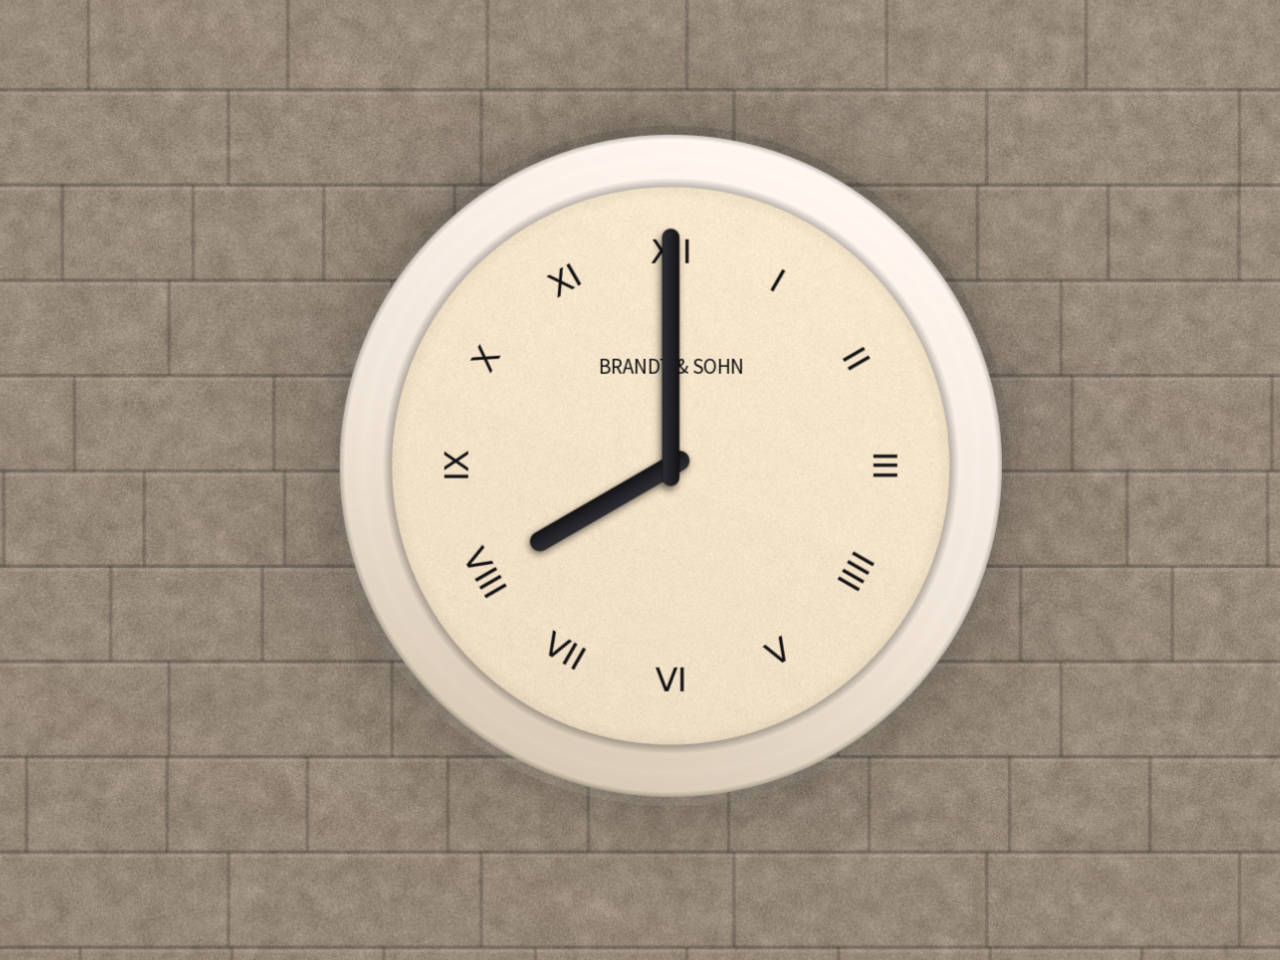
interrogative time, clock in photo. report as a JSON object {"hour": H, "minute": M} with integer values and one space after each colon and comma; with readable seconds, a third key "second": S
{"hour": 8, "minute": 0}
